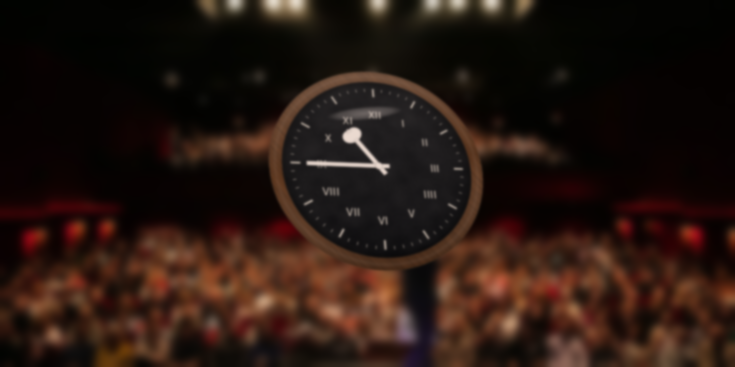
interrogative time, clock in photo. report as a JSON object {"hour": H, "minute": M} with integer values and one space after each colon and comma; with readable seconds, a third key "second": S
{"hour": 10, "minute": 45}
